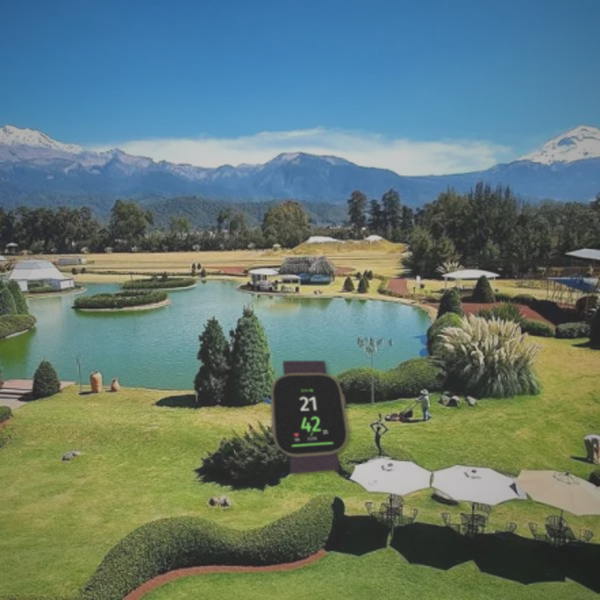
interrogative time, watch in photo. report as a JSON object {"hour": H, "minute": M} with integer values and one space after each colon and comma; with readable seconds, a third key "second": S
{"hour": 21, "minute": 42}
